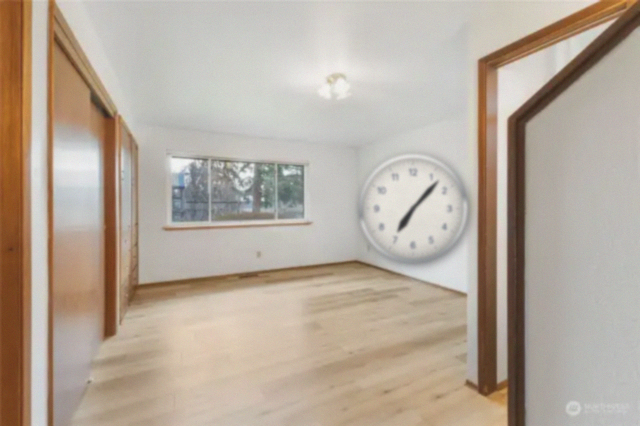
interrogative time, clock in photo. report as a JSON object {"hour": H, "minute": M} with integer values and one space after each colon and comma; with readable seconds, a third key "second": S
{"hour": 7, "minute": 7}
